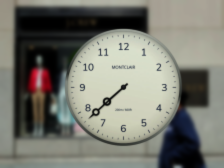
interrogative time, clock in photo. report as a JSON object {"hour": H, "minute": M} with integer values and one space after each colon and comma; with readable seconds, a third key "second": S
{"hour": 7, "minute": 38}
